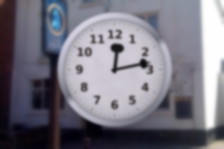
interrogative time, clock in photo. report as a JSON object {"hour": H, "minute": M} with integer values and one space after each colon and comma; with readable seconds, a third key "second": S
{"hour": 12, "minute": 13}
